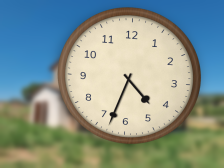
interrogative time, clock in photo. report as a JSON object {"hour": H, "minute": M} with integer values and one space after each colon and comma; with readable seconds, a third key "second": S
{"hour": 4, "minute": 33}
